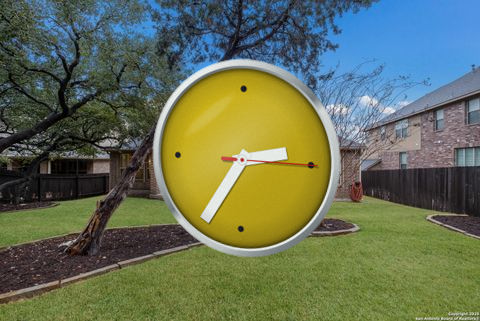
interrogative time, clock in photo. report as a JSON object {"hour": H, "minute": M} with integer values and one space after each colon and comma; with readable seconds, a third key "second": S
{"hour": 2, "minute": 35, "second": 15}
